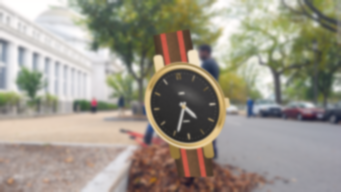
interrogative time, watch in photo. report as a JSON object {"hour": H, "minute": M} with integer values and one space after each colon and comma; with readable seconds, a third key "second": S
{"hour": 4, "minute": 34}
